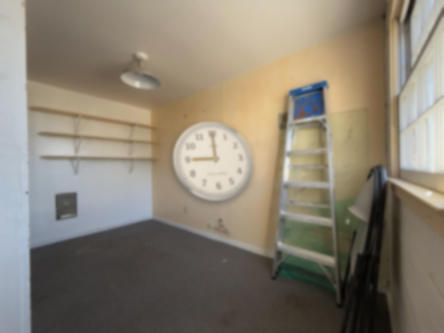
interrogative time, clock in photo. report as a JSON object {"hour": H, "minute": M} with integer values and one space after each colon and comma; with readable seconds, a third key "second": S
{"hour": 9, "minute": 0}
